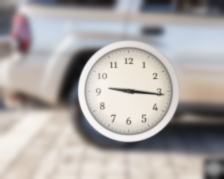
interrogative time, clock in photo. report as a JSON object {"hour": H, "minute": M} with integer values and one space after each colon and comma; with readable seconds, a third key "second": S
{"hour": 9, "minute": 16}
